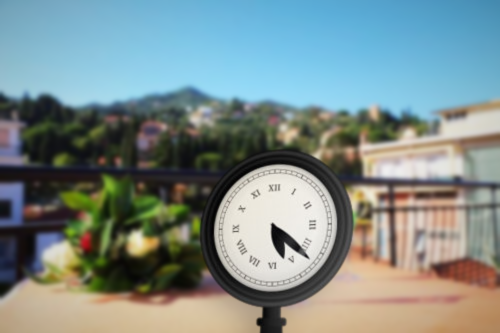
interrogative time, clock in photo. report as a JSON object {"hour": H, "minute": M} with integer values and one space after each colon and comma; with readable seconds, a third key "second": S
{"hour": 5, "minute": 22}
